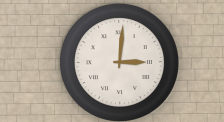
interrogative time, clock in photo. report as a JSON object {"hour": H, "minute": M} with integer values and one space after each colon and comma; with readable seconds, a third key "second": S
{"hour": 3, "minute": 1}
